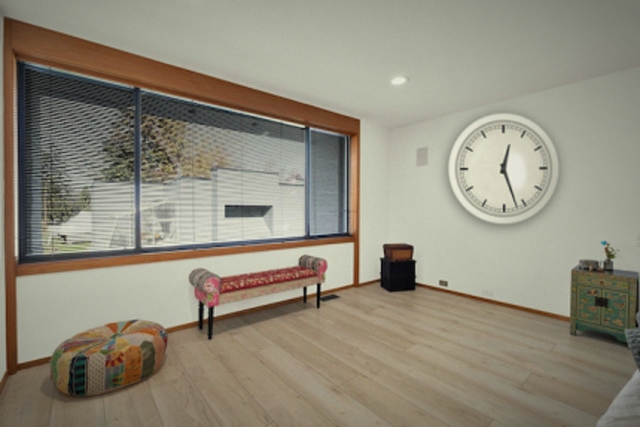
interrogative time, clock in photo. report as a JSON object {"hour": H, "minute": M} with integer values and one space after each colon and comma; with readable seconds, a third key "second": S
{"hour": 12, "minute": 27}
